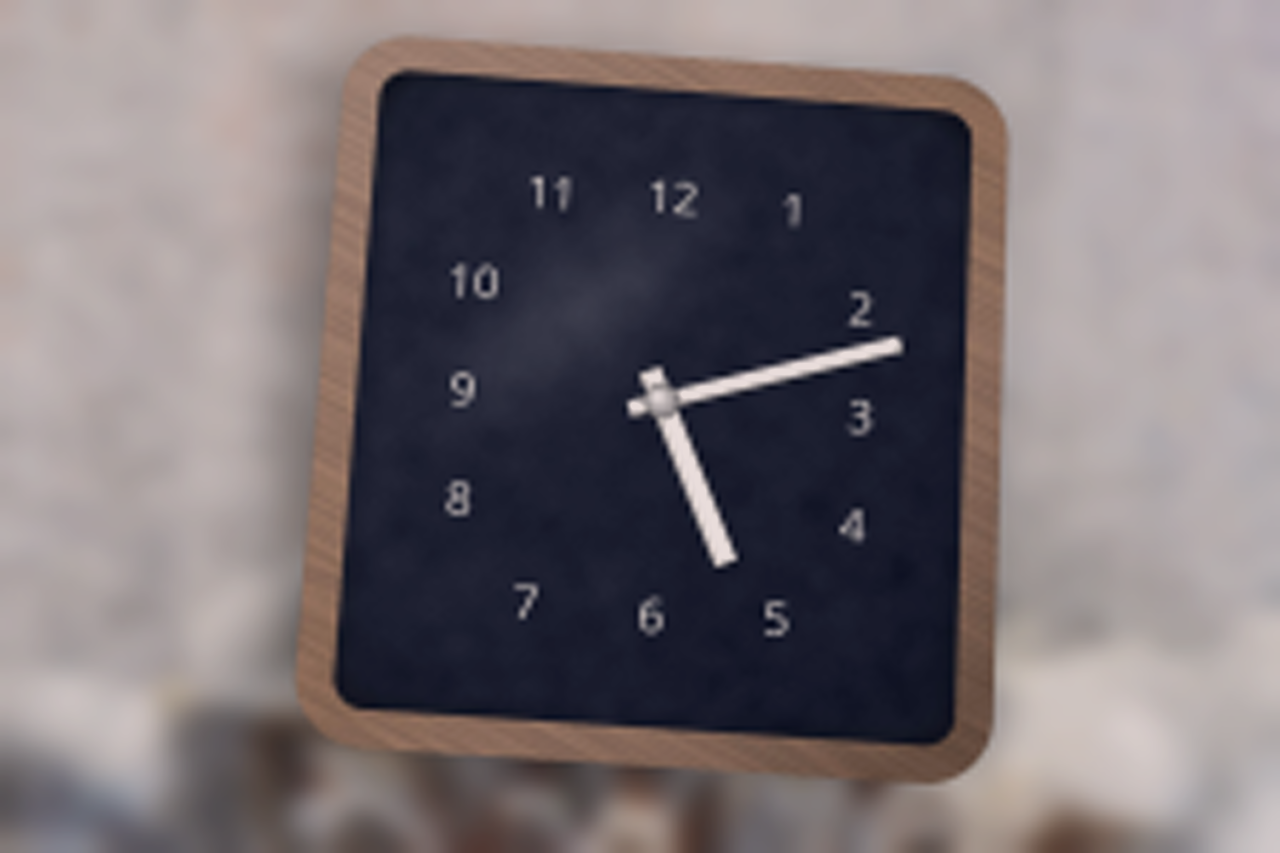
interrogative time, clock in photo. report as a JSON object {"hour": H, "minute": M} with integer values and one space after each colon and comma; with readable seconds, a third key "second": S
{"hour": 5, "minute": 12}
